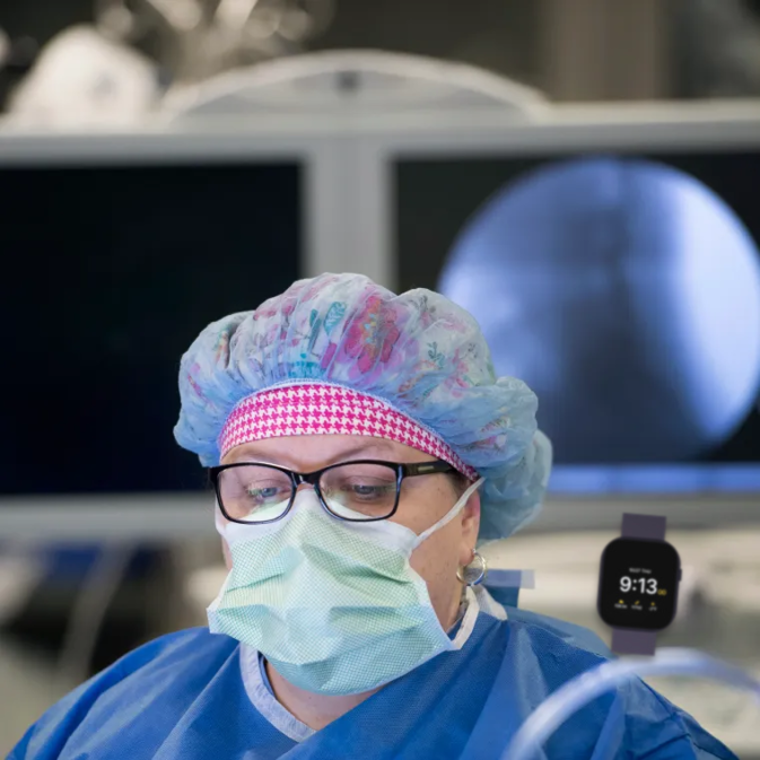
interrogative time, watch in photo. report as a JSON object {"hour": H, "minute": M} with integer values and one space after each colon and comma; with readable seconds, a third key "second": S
{"hour": 9, "minute": 13}
